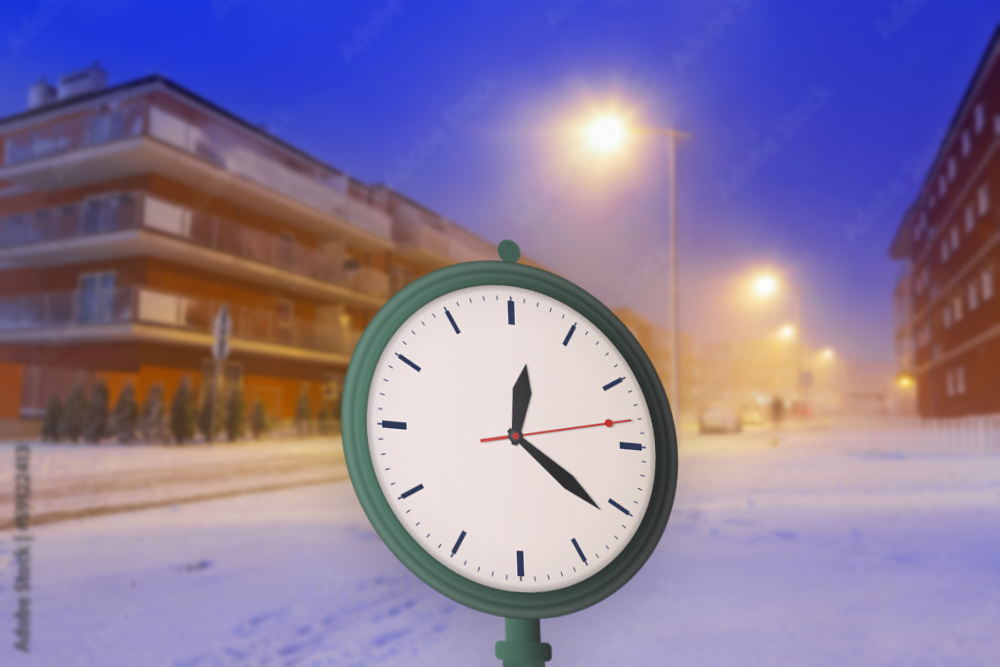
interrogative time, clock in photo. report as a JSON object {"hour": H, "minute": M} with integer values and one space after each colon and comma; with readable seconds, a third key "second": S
{"hour": 12, "minute": 21, "second": 13}
